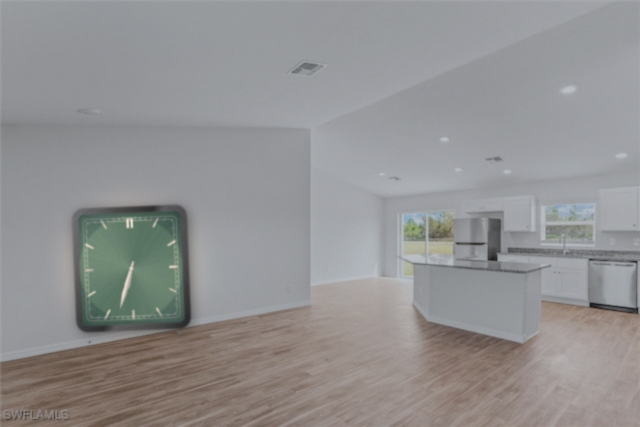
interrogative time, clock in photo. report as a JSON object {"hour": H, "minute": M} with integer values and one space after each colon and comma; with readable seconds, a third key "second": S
{"hour": 6, "minute": 33}
